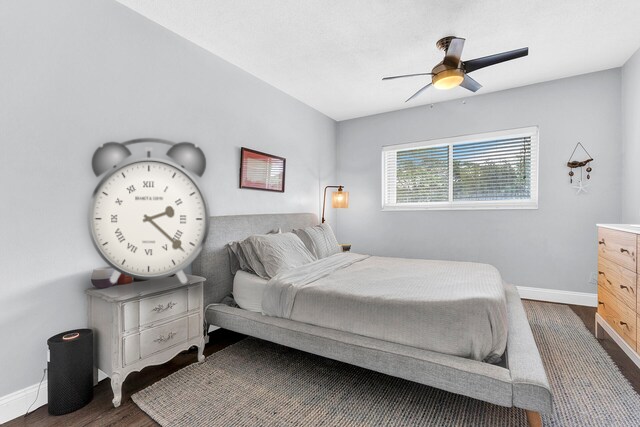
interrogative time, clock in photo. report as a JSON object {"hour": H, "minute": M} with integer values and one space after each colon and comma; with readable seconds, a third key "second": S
{"hour": 2, "minute": 22}
